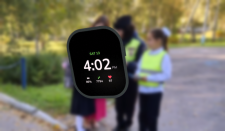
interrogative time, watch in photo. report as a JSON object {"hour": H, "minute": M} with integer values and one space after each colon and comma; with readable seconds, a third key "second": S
{"hour": 4, "minute": 2}
